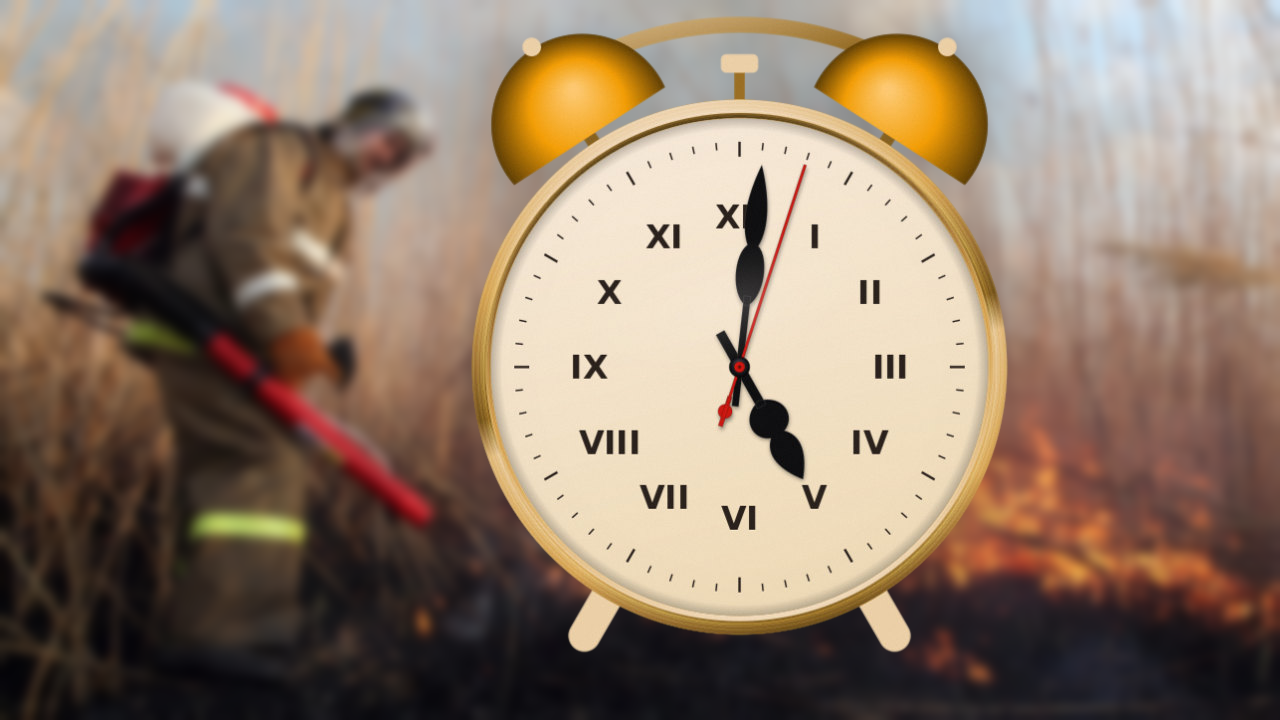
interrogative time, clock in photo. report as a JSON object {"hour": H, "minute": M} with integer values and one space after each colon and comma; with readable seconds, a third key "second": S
{"hour": 5, "minute": 1, "second": 3}
